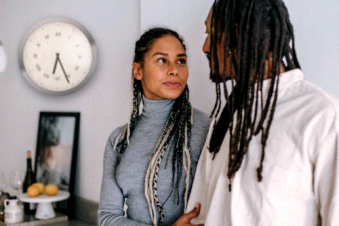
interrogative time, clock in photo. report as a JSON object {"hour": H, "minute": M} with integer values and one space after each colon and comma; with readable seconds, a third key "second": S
{"hour": 6, "minute": 26}
